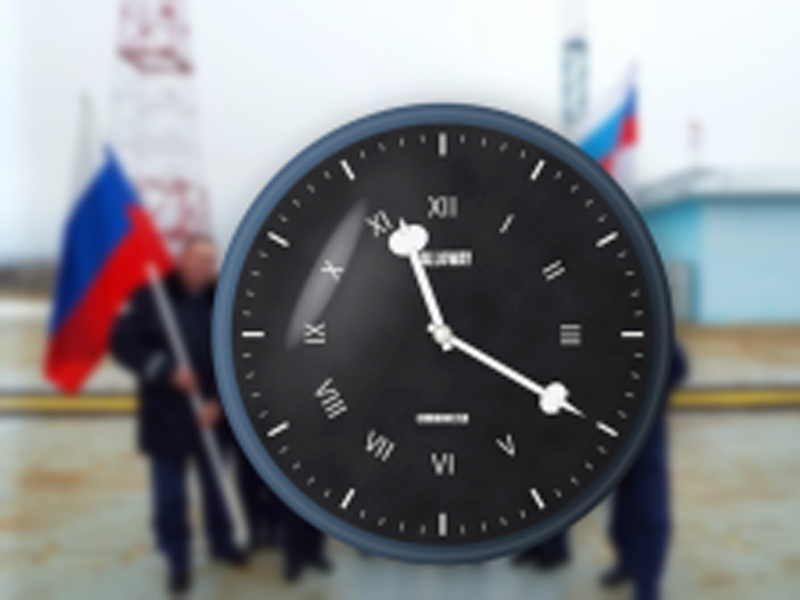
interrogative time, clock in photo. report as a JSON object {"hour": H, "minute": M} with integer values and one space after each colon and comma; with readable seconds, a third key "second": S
{"hour": 11, "minute": 20}
